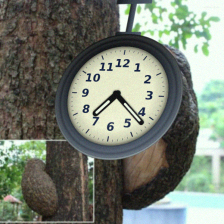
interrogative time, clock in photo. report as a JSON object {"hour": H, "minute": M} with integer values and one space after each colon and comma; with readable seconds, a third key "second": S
{"hour": 7, "minute": 22}
